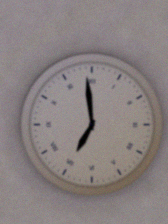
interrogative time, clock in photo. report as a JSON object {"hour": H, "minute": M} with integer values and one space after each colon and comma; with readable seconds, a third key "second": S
{"hour": 6, "minute": 59}
